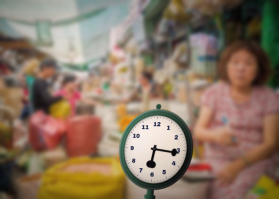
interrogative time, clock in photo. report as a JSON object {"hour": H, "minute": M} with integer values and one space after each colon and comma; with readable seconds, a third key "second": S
{"hour": 6, "minute": 16}
